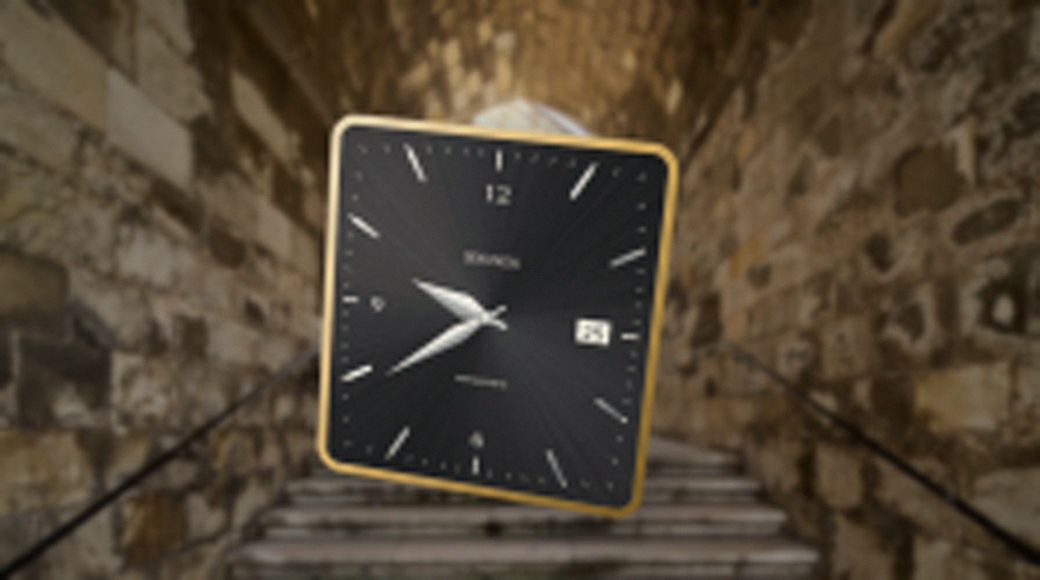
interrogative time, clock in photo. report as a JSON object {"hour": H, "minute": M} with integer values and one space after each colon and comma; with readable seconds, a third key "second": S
{"hour": 9, "minute": 39}
